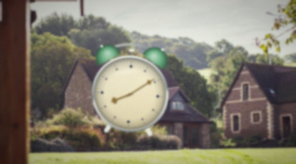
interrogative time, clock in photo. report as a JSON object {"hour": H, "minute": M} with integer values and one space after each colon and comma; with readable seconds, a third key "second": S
{"hour": 8, "minute": 9}
